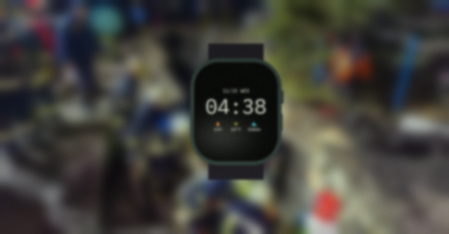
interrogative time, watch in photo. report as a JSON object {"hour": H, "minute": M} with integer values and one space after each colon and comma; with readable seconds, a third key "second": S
{"hour": 4, "minute": 38}
